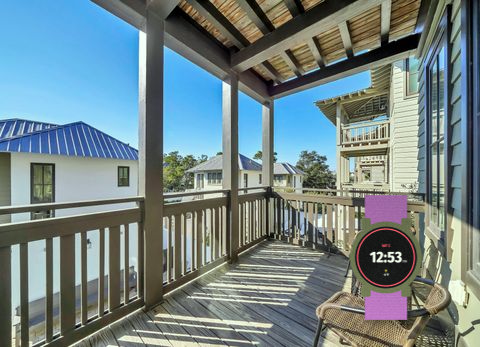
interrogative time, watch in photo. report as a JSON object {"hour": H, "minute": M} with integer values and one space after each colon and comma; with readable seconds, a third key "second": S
{"hour": 12, "minute": 53}
